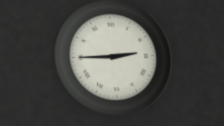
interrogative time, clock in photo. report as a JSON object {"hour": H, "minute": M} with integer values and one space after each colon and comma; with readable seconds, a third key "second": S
{"hour": 2, "minute": 45}
